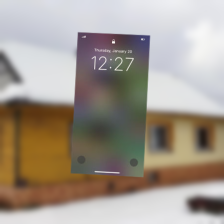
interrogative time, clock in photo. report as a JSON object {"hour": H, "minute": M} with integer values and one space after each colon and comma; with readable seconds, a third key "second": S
{"hour": 12, "minute": 27}
